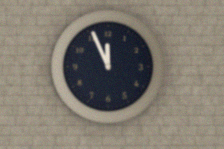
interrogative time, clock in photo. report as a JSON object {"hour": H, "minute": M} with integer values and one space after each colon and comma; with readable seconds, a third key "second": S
{"hour": 11, "minute": 56}
